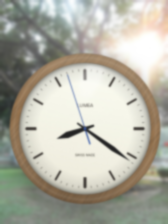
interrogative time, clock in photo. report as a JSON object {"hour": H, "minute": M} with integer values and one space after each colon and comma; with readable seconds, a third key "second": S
{"hour": 8, "minute": 20, "second": 57}
